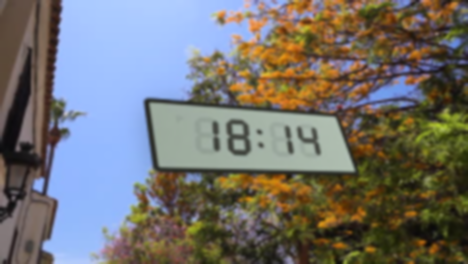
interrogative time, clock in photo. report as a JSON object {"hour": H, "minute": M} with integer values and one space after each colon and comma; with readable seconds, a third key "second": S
{"hour": 18, "minute": 14}
